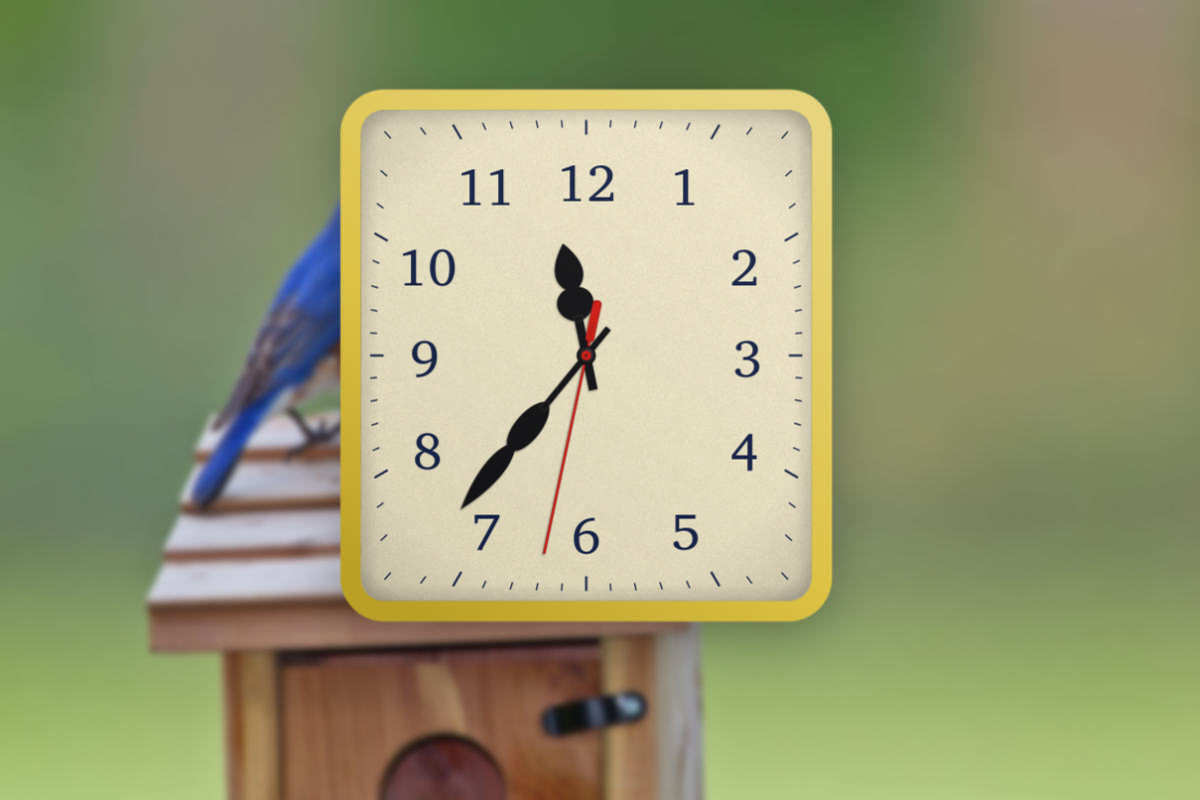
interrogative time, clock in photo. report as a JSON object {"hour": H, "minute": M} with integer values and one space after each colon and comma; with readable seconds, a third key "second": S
{"hour": 11, "minute": 36, "second": 32}
